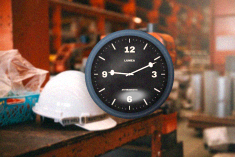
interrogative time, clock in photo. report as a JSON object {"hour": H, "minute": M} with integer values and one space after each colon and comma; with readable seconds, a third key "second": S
{"hour": 9, "minute": 11}
